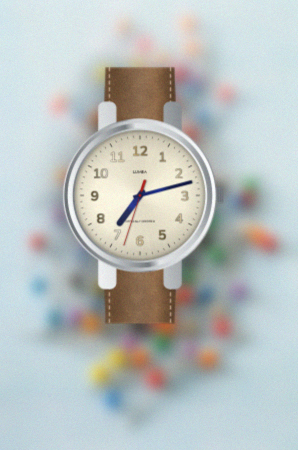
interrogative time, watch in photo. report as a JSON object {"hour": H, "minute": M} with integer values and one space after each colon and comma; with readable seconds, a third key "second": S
{"hour": 7, "minute": 12, "second": 33}
